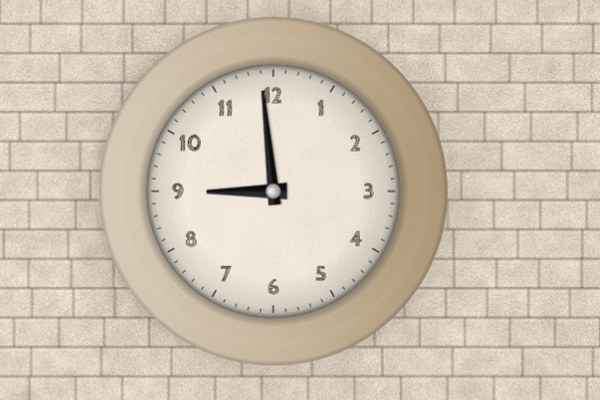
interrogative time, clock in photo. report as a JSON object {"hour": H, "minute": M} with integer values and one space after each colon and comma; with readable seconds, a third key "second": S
{"hour": 8, "minute": 59}
